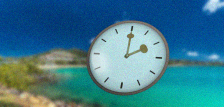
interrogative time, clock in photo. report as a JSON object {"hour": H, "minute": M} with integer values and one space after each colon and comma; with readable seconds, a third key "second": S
{"hour": 2, "minute": 0}
